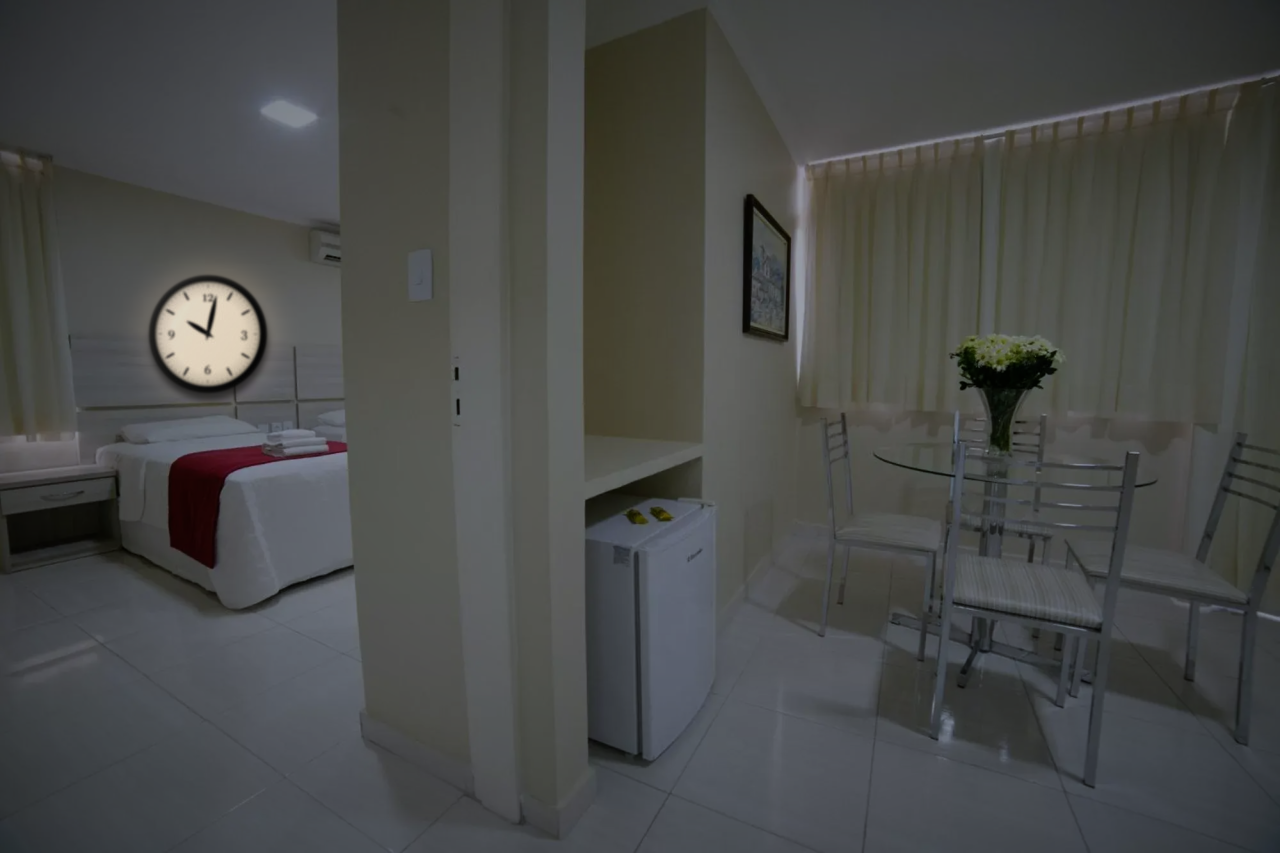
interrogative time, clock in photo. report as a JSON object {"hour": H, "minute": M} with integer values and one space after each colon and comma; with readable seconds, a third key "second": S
{"hour": 10, "minute": 2}
